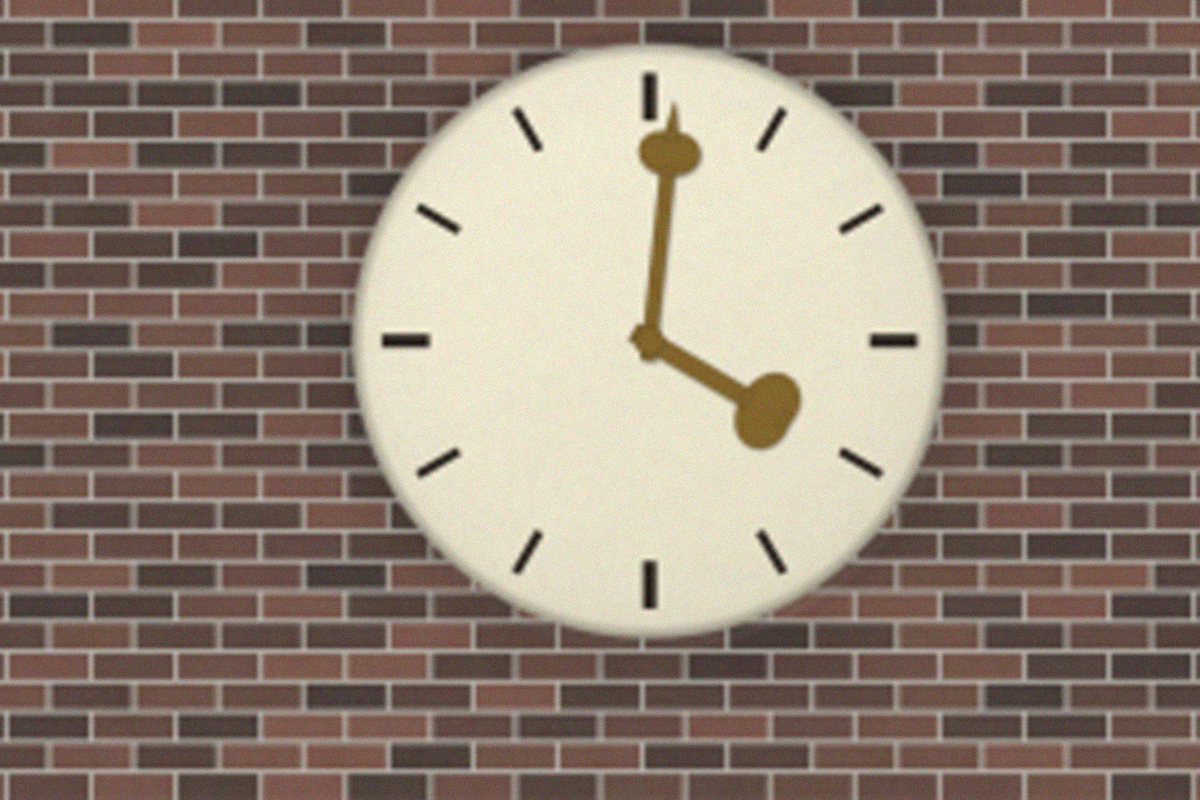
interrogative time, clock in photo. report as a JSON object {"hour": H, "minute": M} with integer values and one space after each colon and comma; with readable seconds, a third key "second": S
{"hour": 4, "minute": 1}
